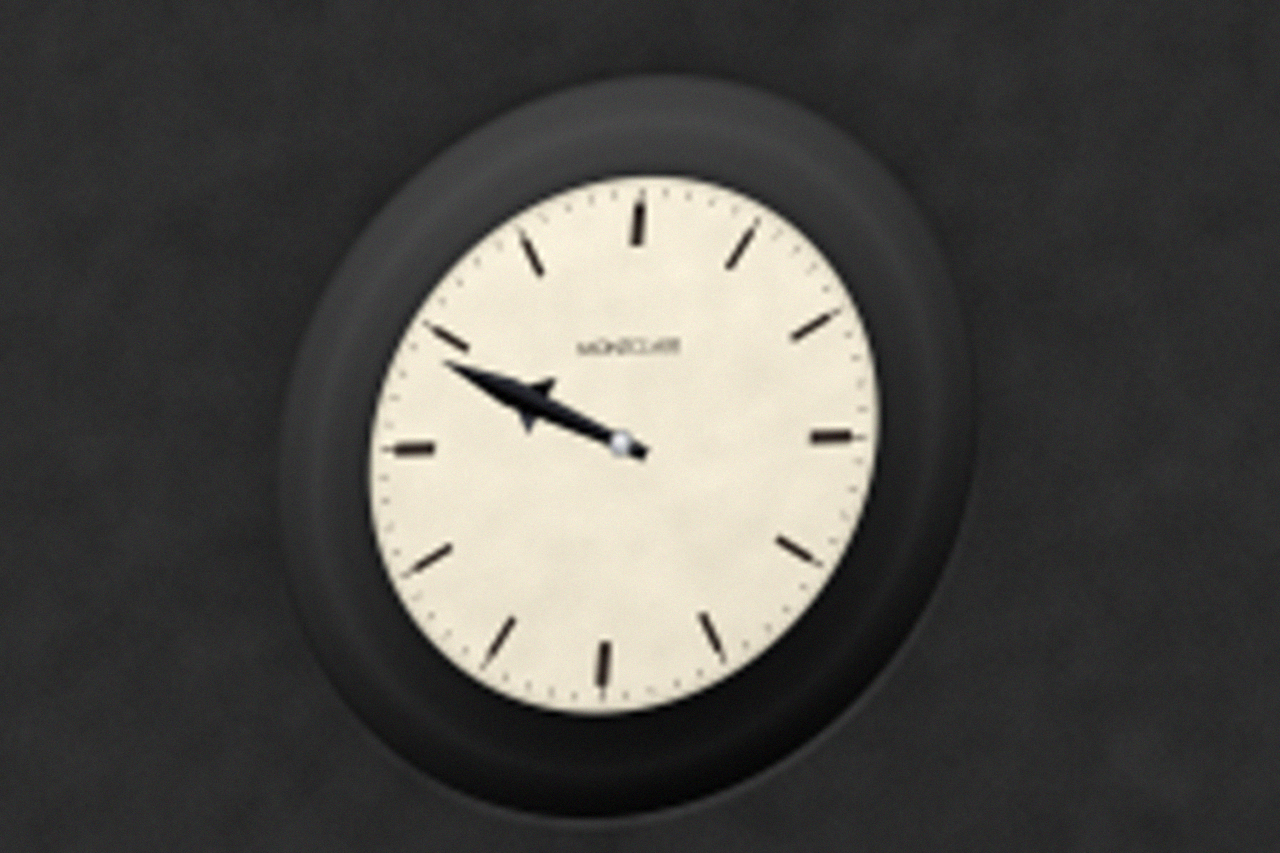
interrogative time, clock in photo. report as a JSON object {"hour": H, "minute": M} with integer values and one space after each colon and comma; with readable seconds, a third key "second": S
{"hour": 9, "minute": 49}
